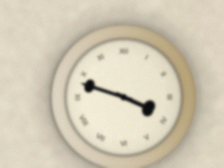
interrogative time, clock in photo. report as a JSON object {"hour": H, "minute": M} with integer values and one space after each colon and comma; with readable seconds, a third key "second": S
{"hour": 3, "minute": 48}
